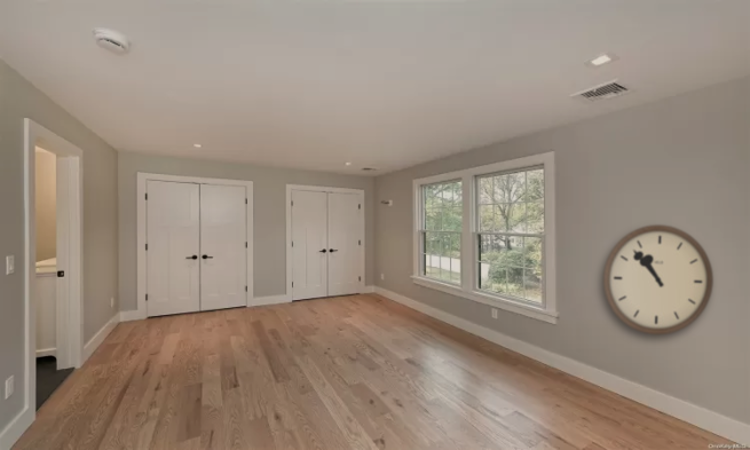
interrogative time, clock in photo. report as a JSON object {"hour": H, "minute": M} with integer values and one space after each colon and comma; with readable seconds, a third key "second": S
{"hour": 10, "minute": 53}
